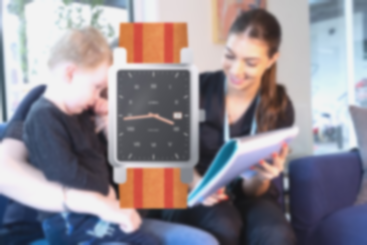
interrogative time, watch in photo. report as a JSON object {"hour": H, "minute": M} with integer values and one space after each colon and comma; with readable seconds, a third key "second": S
{"hour": 3, "minute": 44}
